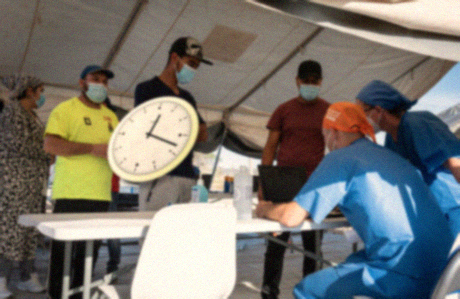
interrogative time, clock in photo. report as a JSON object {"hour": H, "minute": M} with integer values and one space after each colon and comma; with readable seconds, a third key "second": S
{"hour": 12, "minute": 18}
